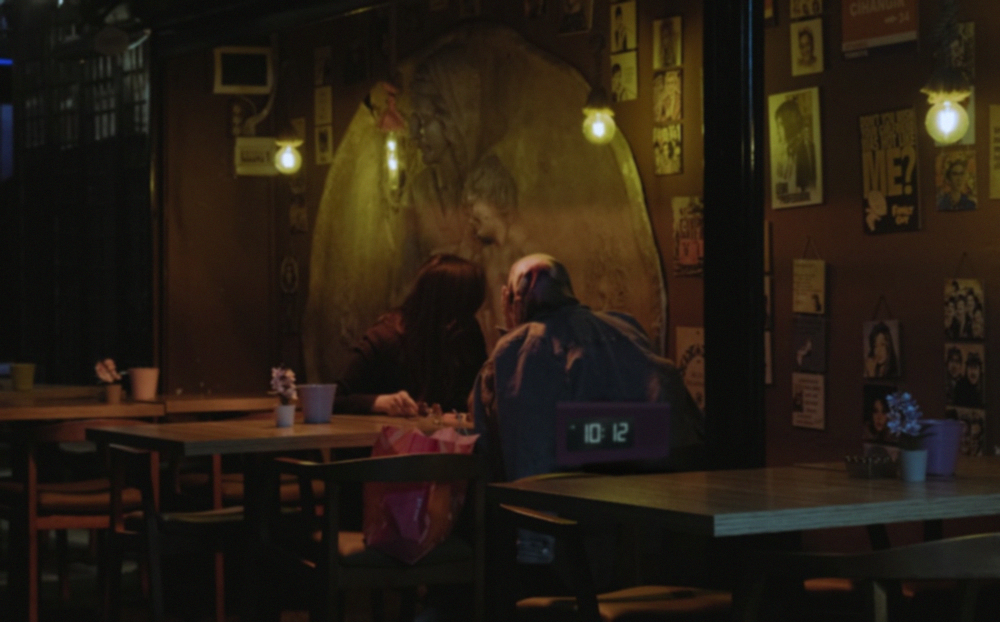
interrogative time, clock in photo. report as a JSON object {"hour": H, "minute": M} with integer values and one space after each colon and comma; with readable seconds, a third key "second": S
{"hour": 10, "minute": 12}
